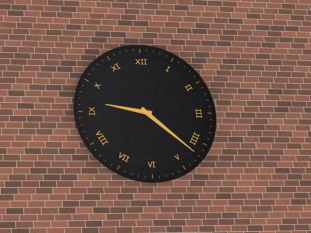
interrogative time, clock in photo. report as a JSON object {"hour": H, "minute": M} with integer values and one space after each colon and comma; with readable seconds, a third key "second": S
{"hour": 9, "minute": 22}
